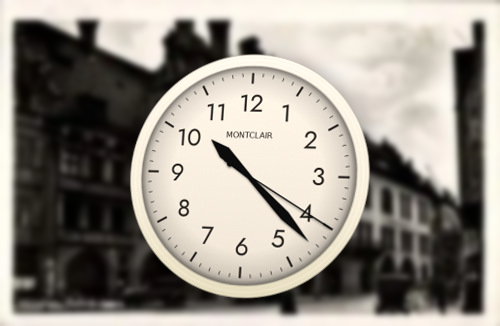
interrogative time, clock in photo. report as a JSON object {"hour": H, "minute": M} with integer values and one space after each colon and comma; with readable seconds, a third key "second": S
{"hour": 10, "minute": 22, "second": 20}
